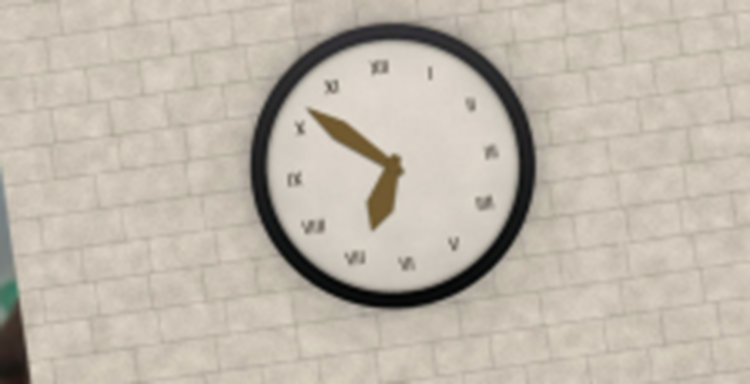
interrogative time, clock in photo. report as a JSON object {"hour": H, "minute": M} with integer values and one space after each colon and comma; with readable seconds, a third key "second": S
{"hour": 6, "minute": 52}
